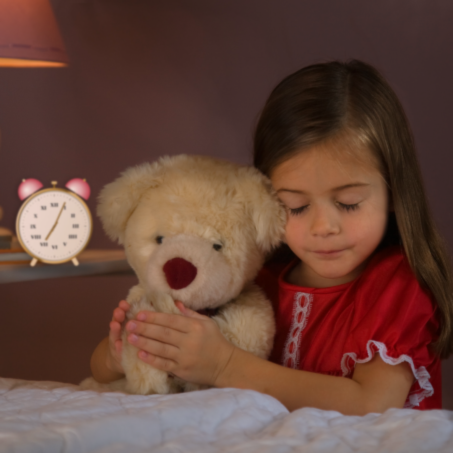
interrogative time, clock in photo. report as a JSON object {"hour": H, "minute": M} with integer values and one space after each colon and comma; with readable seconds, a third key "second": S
{"hour": 7, "minute": 4}
